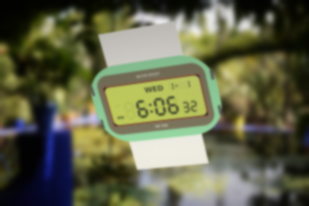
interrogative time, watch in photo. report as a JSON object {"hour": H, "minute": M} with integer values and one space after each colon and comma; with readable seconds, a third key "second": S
{"hour": 6, "minute": 6, "second": 32}
